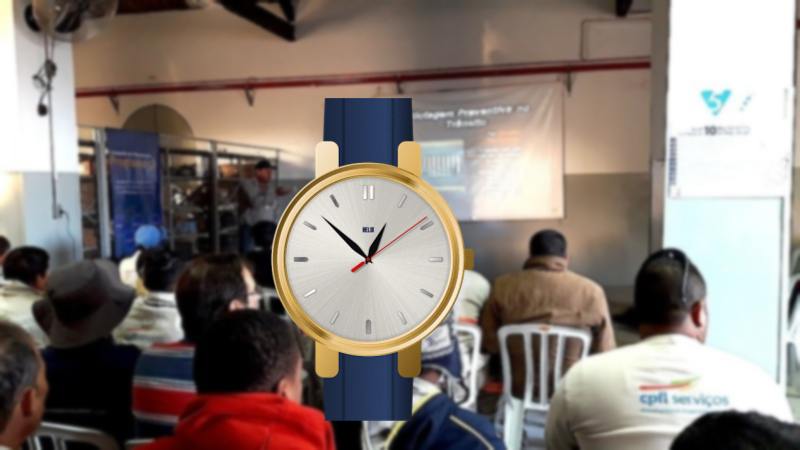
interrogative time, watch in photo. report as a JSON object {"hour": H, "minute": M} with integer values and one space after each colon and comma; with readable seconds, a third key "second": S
{"hour": 12, "minute": 52, "second": 9}
